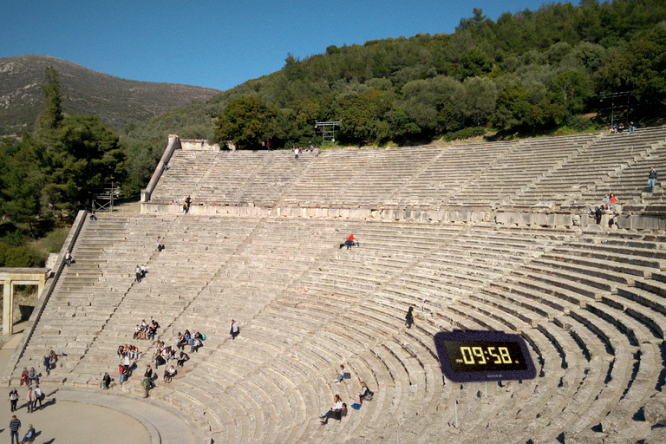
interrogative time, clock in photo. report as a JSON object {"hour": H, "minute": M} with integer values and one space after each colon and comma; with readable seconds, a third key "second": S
{"hour": 9, "minute": 58}
